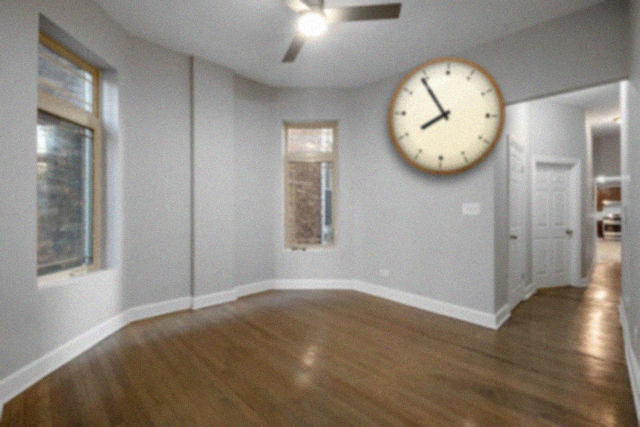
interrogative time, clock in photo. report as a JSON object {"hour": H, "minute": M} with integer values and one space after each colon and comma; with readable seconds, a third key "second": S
{"hour": 7, "minute": 54}
